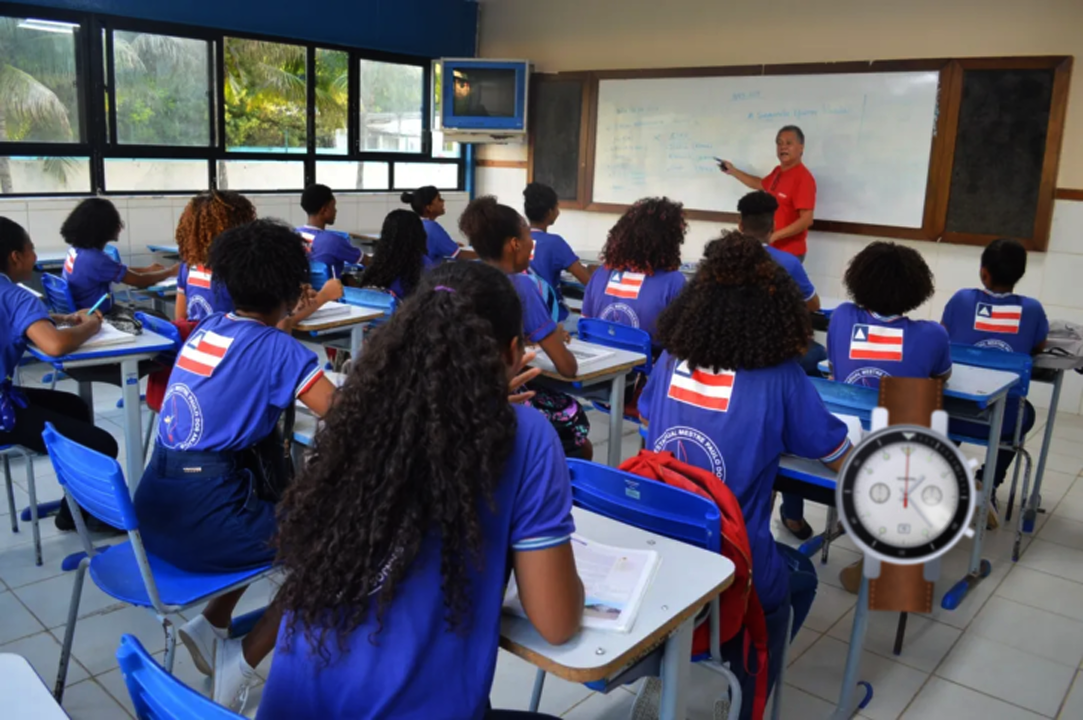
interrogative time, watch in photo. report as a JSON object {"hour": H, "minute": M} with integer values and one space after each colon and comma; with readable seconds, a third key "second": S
{"hour": 1, "minute": 23}
